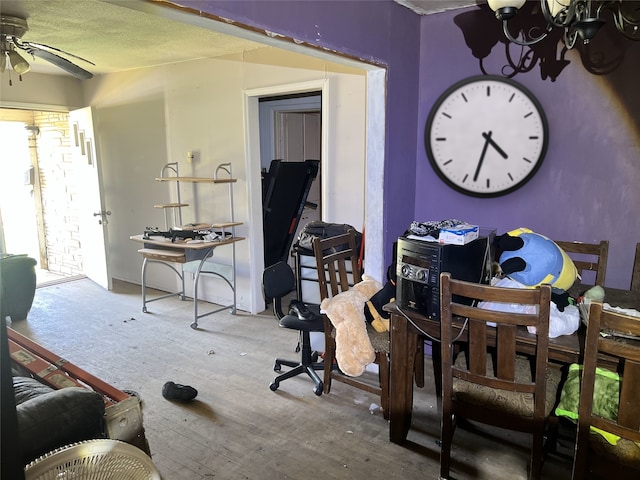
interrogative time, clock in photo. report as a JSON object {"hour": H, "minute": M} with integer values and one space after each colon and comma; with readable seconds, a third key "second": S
{"hour": 4, "minute": 33}
